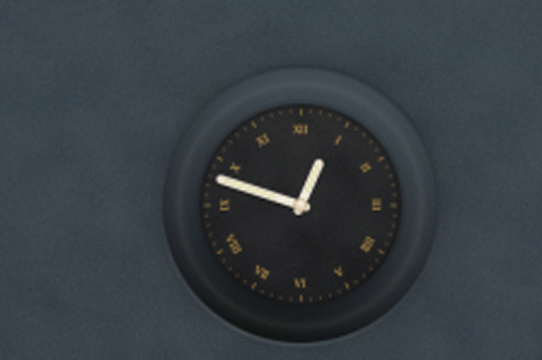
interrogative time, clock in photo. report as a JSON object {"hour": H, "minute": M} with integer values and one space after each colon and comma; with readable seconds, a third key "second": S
{"hour": 12, "minute": 48}
